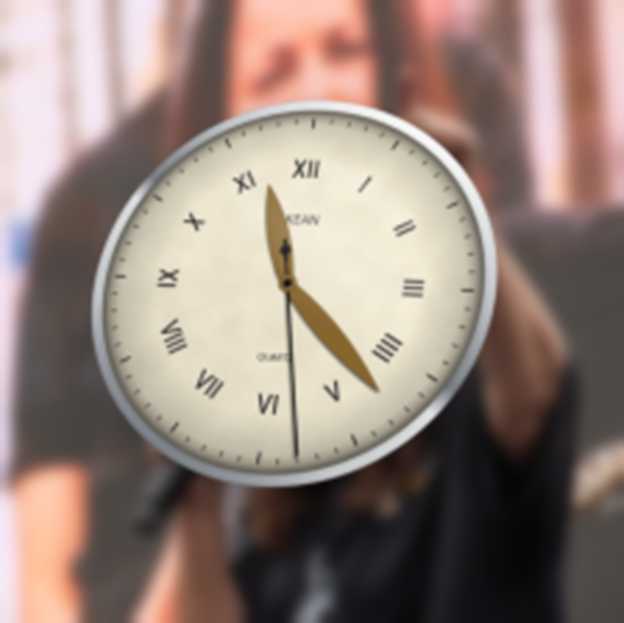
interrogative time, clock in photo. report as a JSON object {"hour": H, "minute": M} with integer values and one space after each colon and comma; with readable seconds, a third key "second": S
{"hour": 11, "minute": 22, "second": 28}
